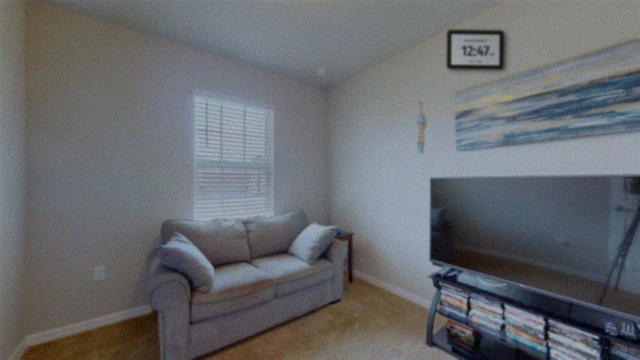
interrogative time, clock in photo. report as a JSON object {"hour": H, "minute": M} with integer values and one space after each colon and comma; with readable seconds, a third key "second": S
{"hour": 12, "minute": 47}
